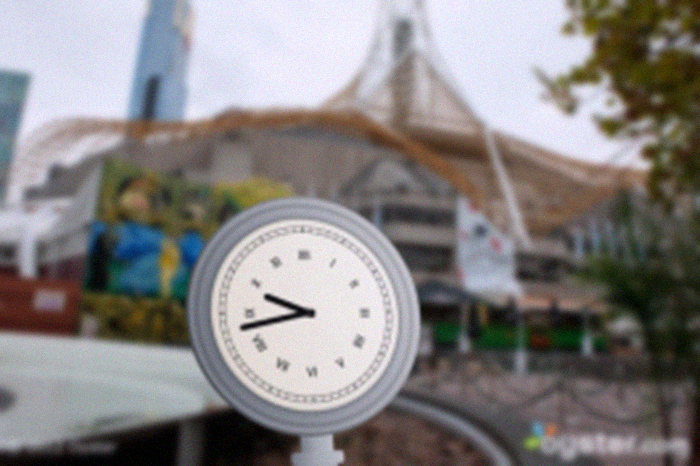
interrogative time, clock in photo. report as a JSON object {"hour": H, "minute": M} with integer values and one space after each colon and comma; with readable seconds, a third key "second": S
{"hour": 9, "minute": 43}
